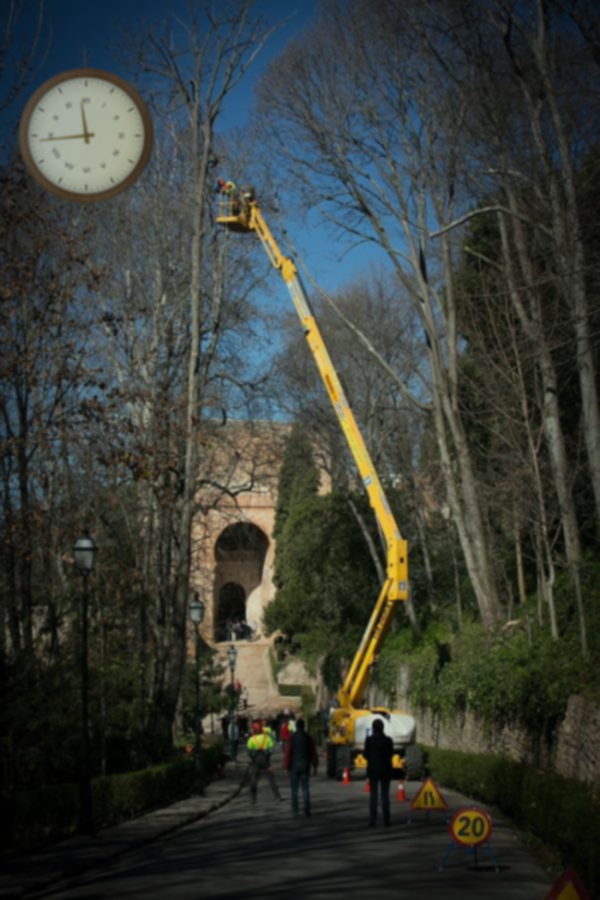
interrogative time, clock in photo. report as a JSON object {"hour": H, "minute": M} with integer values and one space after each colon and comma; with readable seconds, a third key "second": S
{"hour": 11, "minute": 44}
